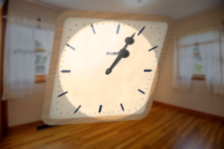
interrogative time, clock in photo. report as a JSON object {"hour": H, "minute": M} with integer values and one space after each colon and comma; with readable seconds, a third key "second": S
{"hour": 1, "minute": 4}
